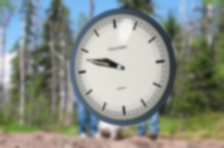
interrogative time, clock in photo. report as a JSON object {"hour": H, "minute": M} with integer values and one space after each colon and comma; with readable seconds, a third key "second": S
{"hour": 9, "minute": 48}
